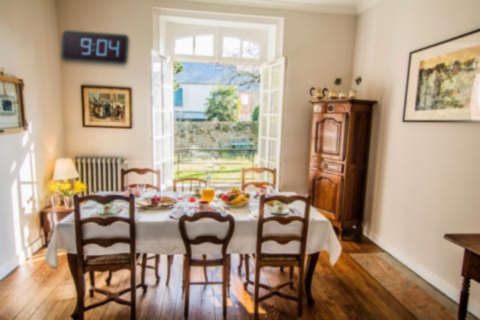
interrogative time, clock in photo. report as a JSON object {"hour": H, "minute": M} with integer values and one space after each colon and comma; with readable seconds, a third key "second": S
{"hour": 9, "minute": 4}
